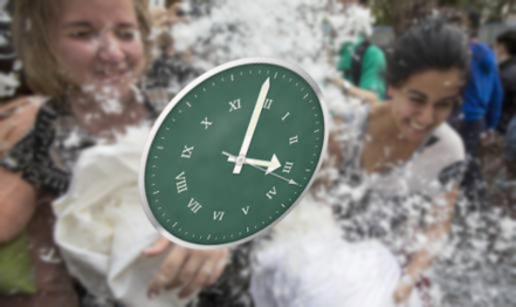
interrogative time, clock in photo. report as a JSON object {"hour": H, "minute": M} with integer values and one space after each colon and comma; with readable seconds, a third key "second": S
{"hour": 2, "minute": 59, "second": 17}
